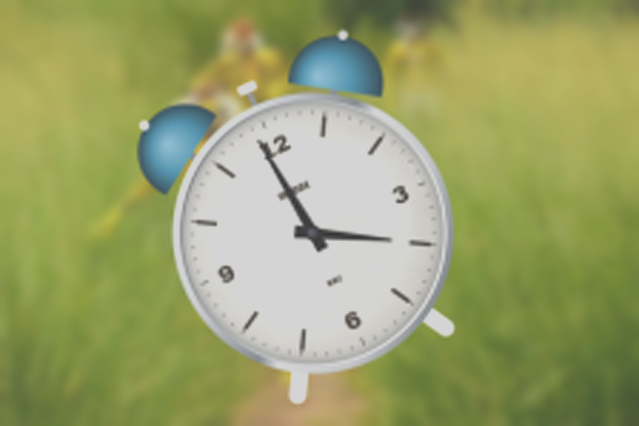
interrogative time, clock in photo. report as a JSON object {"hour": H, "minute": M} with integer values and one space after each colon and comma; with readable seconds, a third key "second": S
{"hour": 3, "minute": 59}
